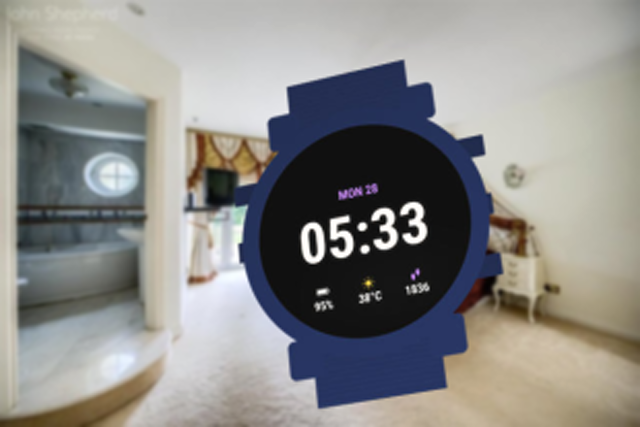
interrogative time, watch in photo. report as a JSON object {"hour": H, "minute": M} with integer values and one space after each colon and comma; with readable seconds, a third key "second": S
{"hour": 5, "minute": 33}
